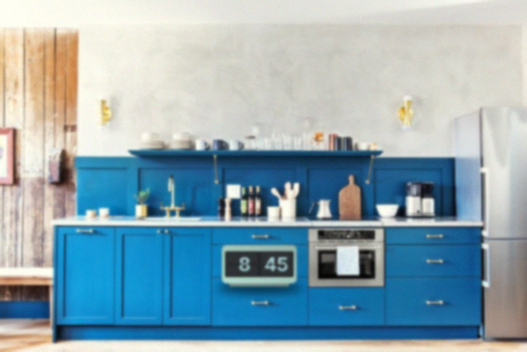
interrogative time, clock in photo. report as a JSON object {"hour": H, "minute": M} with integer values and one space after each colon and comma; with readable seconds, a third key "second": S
{"hour": 8, "minute": 45}
